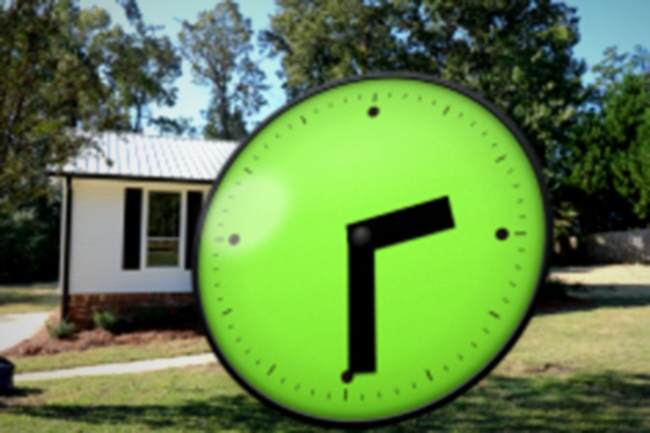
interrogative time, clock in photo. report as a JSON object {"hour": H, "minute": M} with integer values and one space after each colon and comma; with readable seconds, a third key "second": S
{"hour": 2, "minute": 29}
